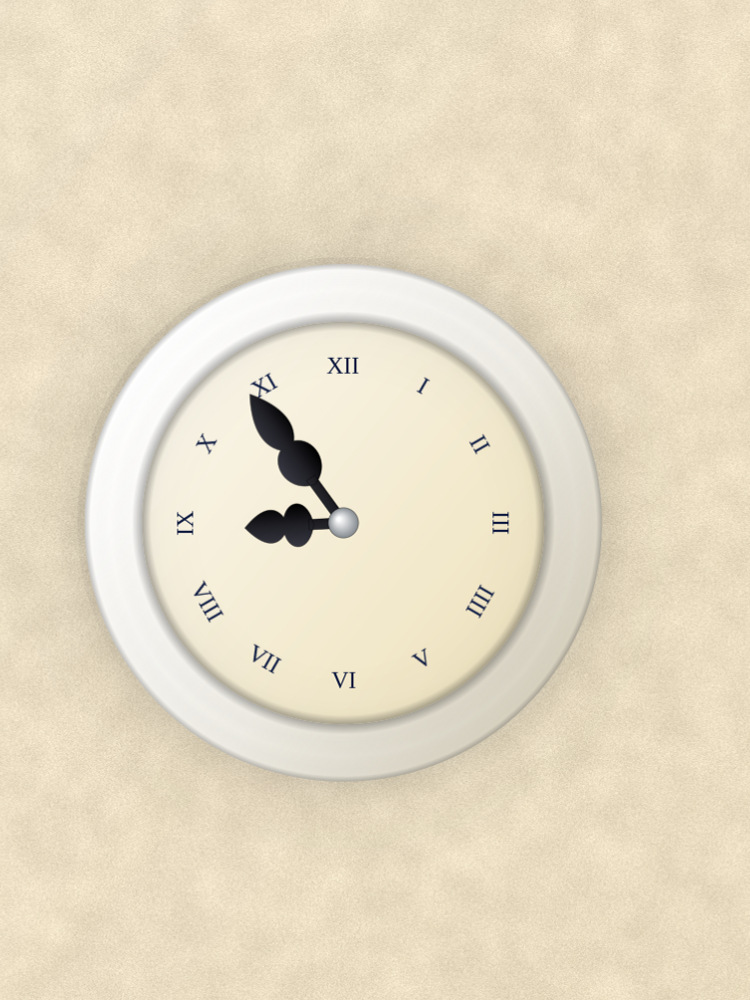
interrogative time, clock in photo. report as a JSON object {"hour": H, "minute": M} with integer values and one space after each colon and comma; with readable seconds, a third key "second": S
{"hour": 8, "minute": 54}
